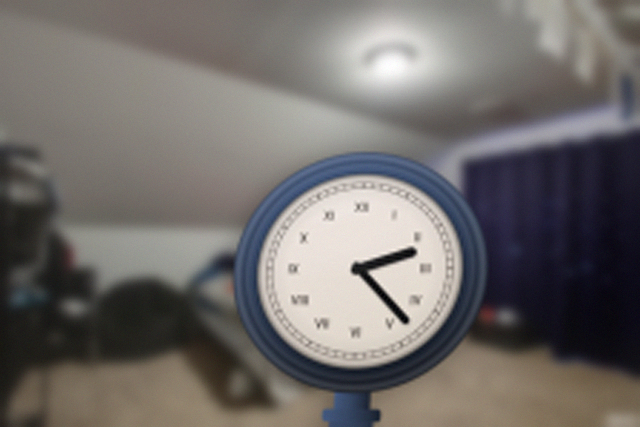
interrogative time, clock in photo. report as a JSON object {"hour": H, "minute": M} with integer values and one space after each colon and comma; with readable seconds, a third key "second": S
{"hour": 2, "minute": 23}
